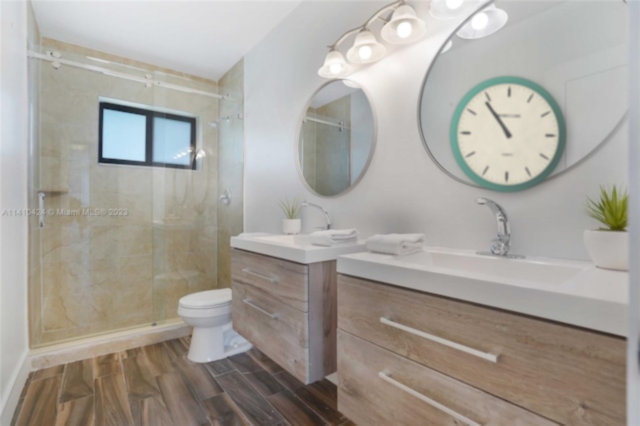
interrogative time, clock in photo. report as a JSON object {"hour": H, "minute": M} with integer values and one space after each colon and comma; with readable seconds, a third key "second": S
{"hour": 10, "minute": 54}
